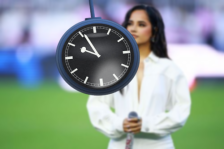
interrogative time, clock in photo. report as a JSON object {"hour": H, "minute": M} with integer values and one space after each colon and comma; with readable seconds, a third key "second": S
{"hour": 9, "minute": 56}
